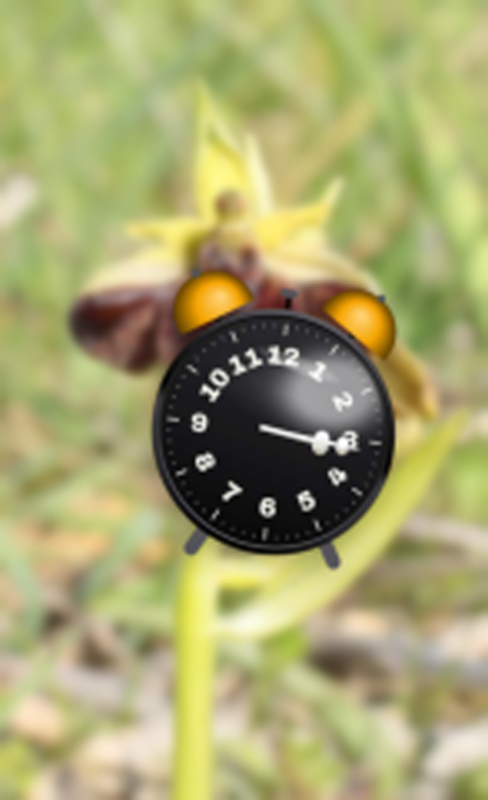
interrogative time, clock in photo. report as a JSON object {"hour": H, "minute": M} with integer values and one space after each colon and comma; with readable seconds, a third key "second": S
{"hour": 3, "minute": 16}
